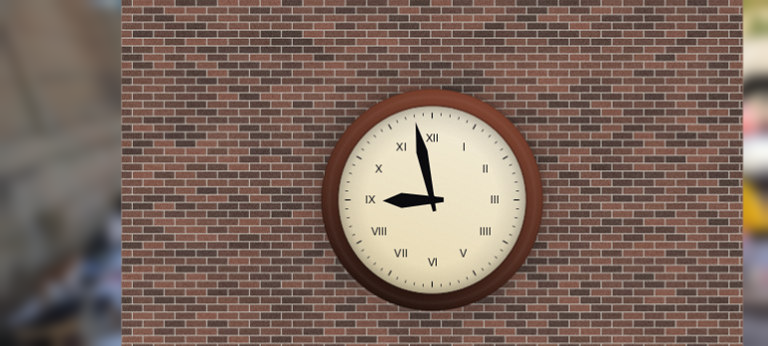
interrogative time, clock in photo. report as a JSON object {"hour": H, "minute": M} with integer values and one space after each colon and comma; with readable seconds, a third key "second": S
{"hour": 8, "minute": 58}
